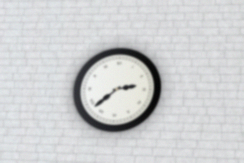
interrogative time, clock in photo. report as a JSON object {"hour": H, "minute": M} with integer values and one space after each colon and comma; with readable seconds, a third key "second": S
{"hour": 2, "minute": 38}
